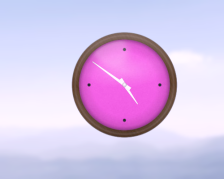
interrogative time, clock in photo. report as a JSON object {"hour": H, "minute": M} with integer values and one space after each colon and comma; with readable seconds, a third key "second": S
{"hour": 4, "minute": 51}
